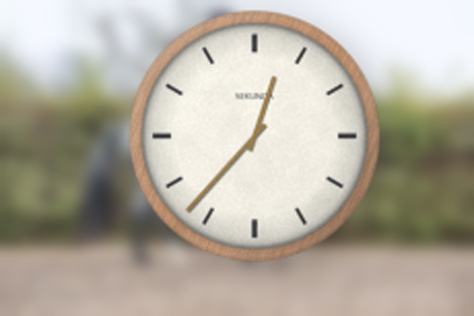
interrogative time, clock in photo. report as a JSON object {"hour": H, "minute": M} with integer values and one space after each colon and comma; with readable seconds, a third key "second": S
{"hour": 12, "minute": 37}
